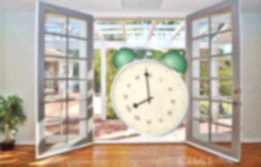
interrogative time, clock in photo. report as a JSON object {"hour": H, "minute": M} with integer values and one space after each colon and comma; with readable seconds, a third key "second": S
{"hour": 7, "minute": 59}
